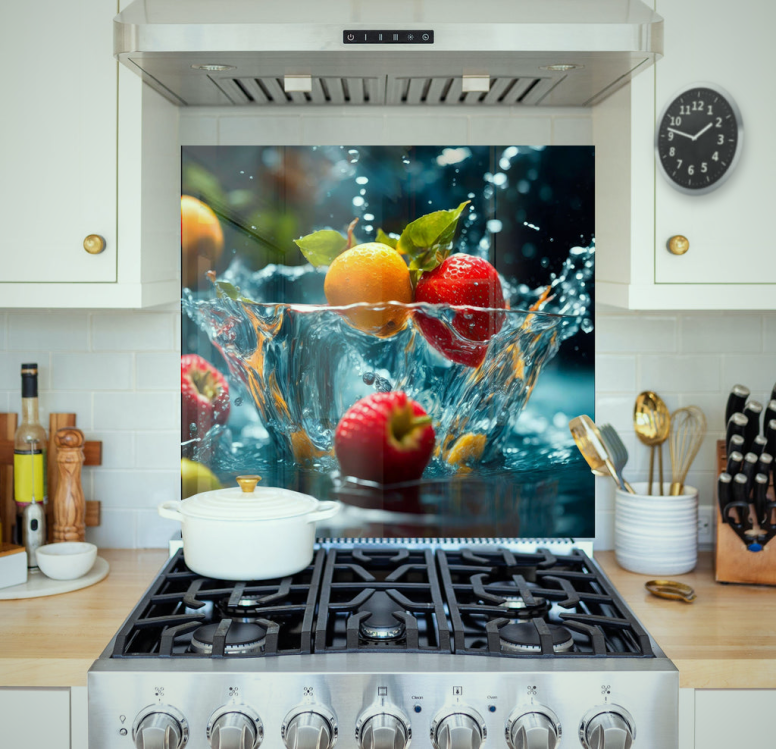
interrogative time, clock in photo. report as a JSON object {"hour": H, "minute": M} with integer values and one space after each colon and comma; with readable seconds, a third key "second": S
{"hour": 1, "minute": 47}
